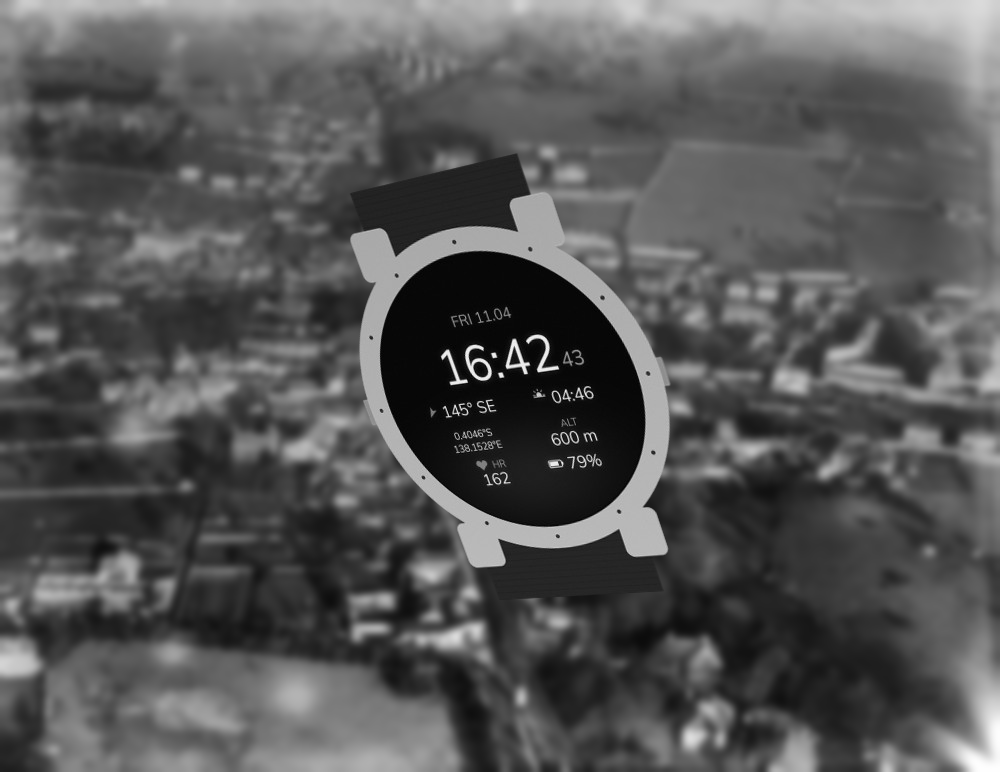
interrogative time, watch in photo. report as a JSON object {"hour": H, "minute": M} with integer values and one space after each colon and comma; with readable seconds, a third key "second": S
{"hour": 16, "minute": 42, "second": 43}
